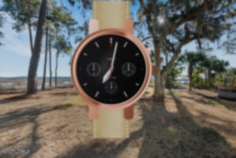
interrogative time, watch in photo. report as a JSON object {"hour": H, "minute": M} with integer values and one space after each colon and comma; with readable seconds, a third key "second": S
{"hour": 7, "minute": 2}
